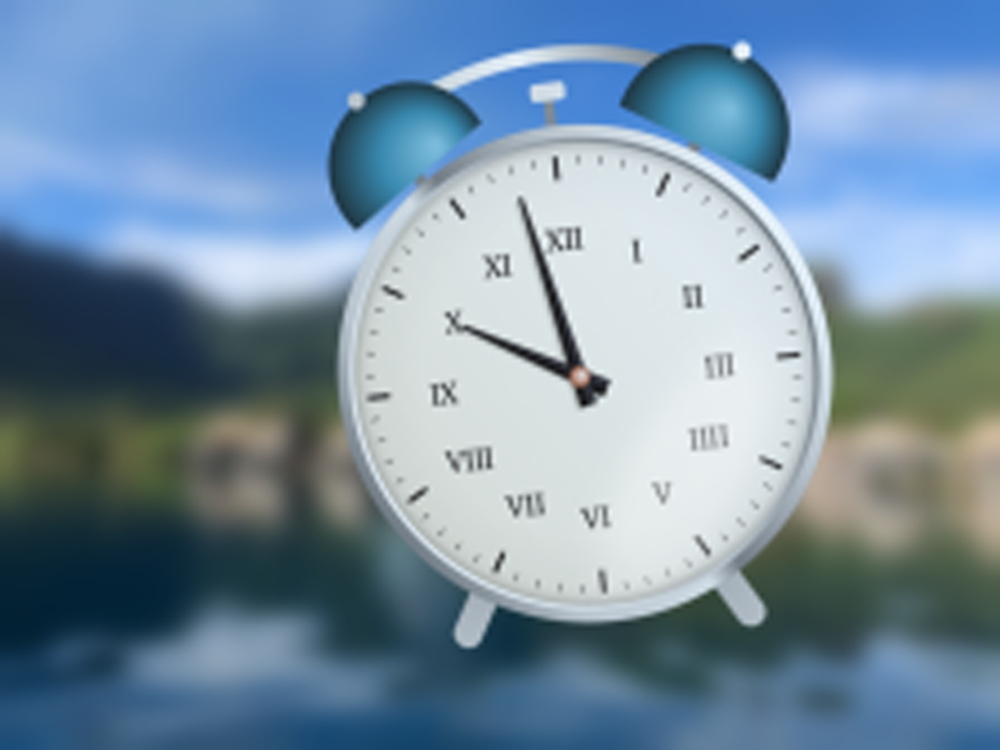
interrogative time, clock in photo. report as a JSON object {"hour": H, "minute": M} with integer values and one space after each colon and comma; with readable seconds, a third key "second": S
{"hour": 9, "minute": 58}
